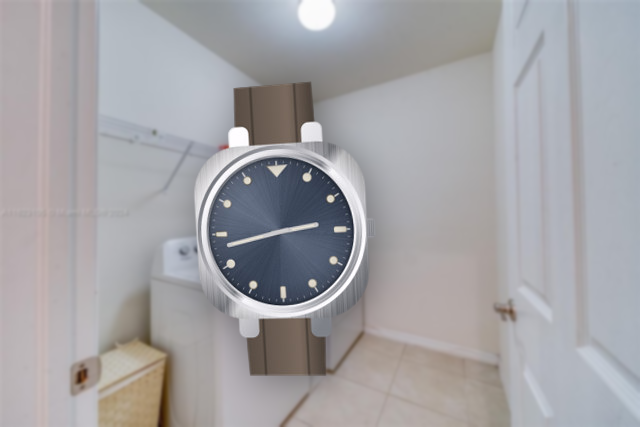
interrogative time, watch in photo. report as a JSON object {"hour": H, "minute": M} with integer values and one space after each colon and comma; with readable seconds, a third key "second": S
{"hour": 2, "minute": 43}
